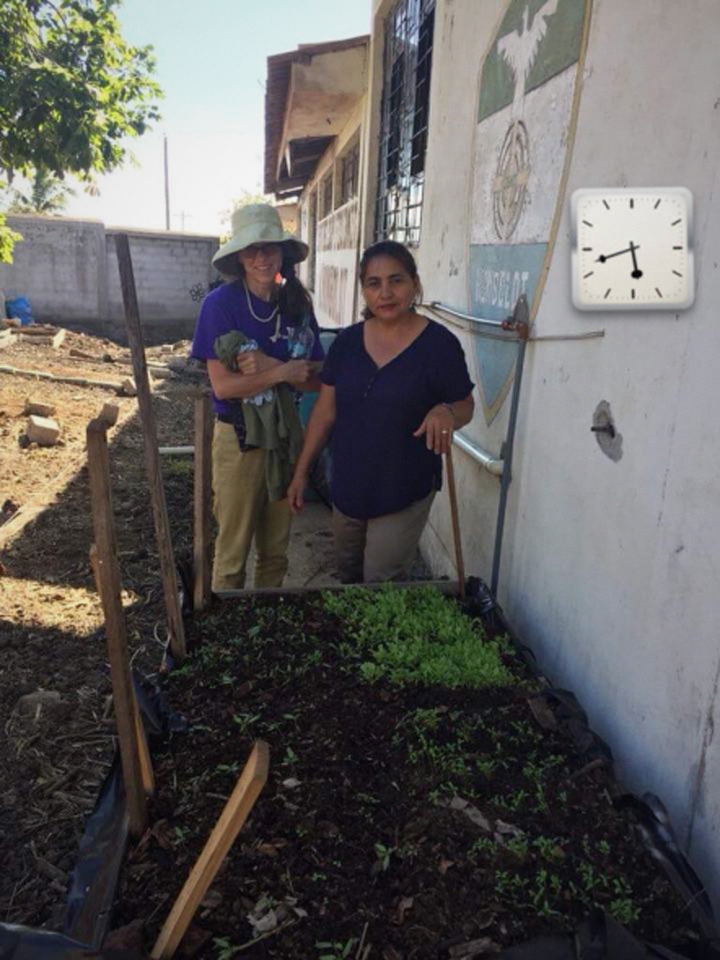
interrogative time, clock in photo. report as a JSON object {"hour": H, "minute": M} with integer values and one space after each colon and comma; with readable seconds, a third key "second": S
{"hour": 5, "minute": 42}
